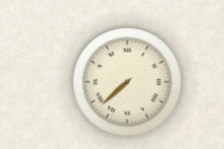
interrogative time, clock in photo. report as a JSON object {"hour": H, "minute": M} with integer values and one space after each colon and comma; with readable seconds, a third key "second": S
{"hour": 7, "minute": 38}
